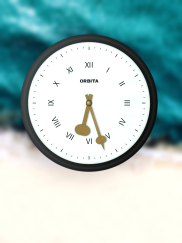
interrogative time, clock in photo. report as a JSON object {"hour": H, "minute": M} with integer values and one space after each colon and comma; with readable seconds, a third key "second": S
{"hour": 6, "minute": 27}
